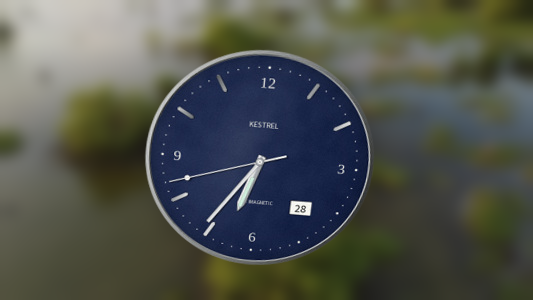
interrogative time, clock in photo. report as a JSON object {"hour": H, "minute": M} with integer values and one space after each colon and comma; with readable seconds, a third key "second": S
{"hour": 6, "minute": 35, "second": 42}
